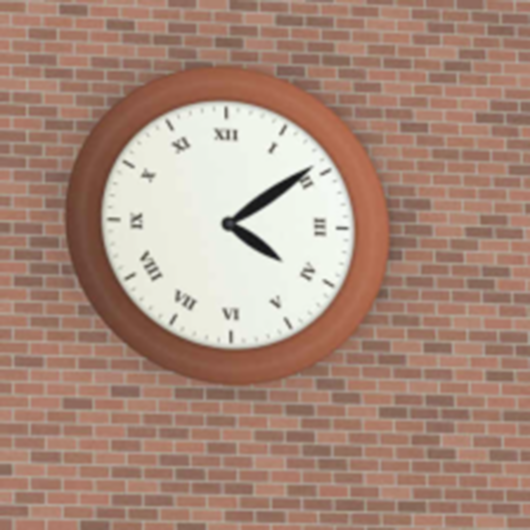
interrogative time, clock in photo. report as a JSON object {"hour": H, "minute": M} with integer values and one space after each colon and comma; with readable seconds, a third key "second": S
{"hour": 4, "minute": 9}
